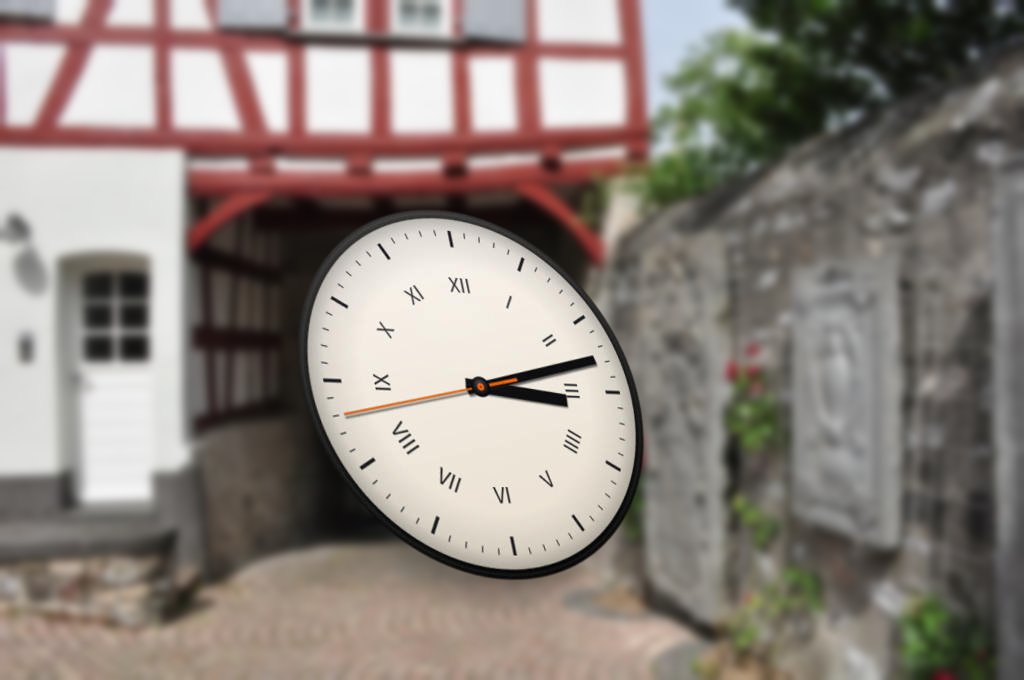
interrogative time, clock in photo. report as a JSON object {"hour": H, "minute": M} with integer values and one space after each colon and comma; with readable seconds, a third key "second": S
{"hour": 3, "minute": 12, "second": 43}
